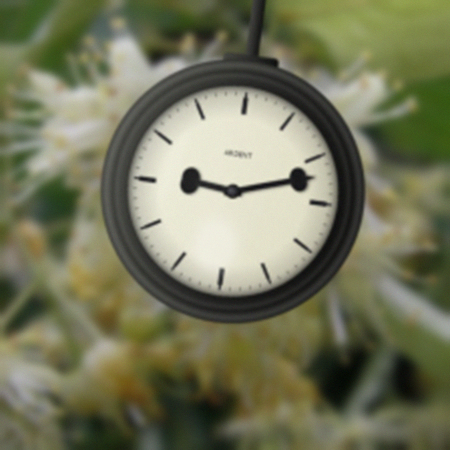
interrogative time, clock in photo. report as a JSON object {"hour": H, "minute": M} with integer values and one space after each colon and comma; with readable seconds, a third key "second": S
{"hour": 9, "minute": 12}
